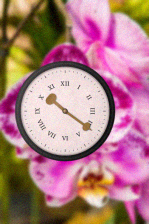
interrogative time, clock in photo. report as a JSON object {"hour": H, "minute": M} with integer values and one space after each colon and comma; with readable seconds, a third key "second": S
{"hour": 10, "minute": 21}
